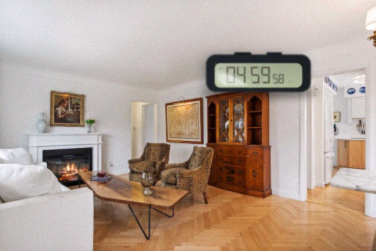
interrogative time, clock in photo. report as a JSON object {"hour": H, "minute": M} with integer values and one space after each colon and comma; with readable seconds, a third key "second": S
{"hour": 4, "minute": 59, "second": 58}
